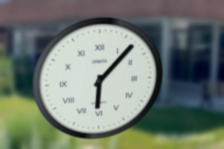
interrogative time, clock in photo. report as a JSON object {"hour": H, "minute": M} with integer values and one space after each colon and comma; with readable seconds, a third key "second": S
{"hour": 6, "minute": 7}
